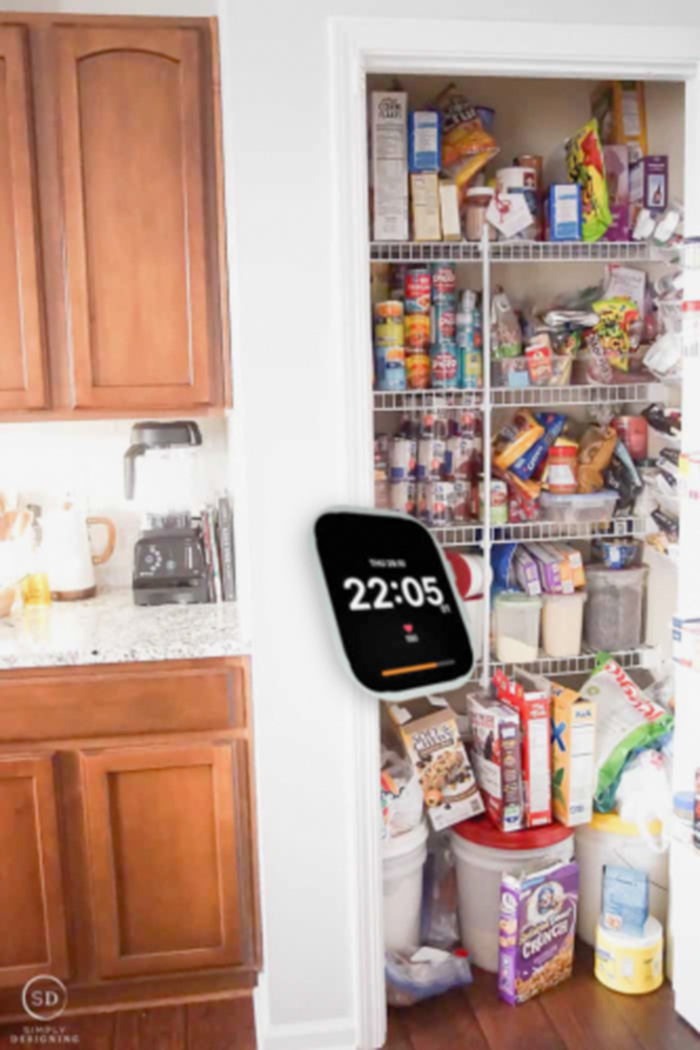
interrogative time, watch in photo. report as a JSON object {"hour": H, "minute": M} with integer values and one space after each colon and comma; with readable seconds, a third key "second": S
{"hour": 22, "minute": 5}
